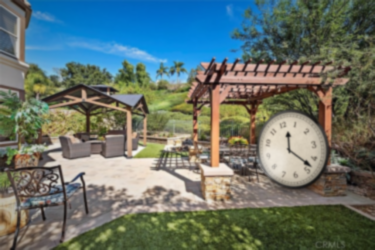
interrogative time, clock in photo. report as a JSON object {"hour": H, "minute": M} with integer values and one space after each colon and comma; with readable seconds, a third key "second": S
{"hour": 12, "minute": 23}
